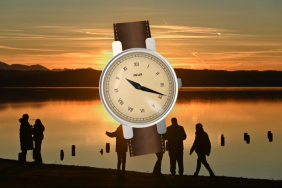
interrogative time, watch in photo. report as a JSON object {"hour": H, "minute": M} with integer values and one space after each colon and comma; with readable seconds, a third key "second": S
{"hour": 10, "minute": 19}
